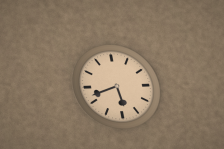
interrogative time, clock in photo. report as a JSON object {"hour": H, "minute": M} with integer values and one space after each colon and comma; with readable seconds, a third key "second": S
{"hour": 5, "minute": 42}
